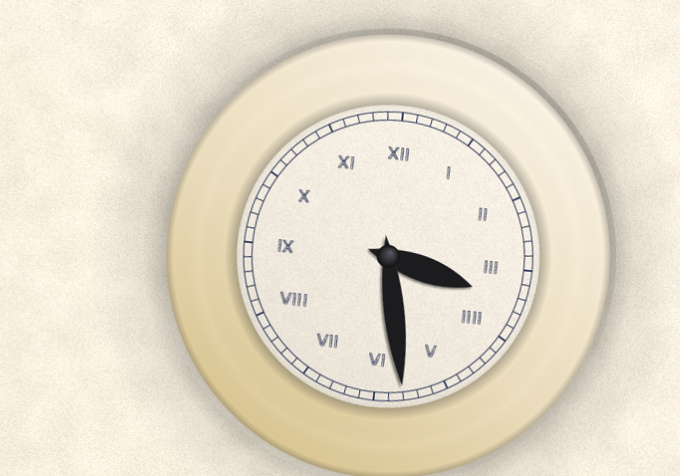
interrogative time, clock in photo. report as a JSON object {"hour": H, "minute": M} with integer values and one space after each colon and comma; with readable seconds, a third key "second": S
{"hour": 3, "minute": 28}
